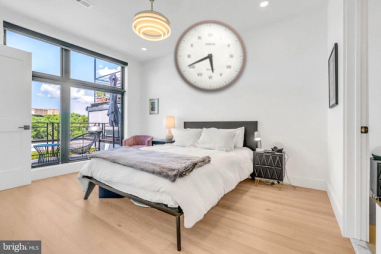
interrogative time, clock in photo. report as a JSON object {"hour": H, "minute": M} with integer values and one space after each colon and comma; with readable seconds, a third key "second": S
{"hour": 5, "minute": 41}
